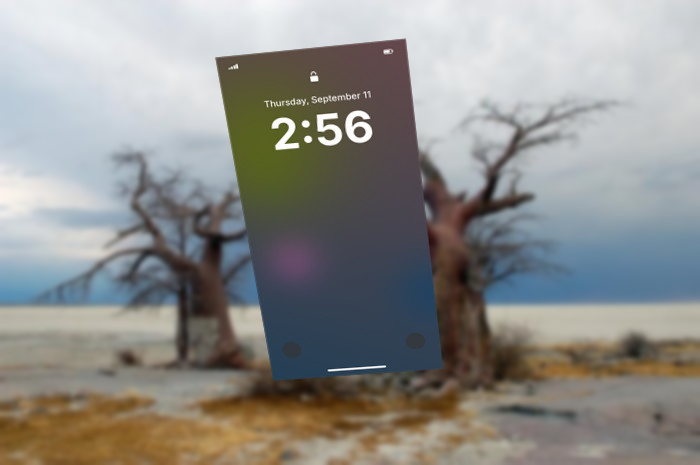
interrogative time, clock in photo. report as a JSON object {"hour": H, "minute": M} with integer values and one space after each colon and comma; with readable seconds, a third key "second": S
{"hour": 2, "minute": 56}
